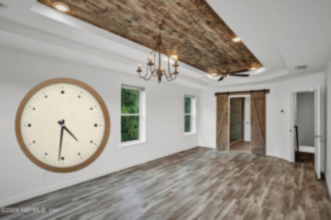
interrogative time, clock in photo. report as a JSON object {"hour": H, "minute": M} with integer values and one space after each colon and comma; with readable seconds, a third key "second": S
{"hour": 4, "minute": 31}
